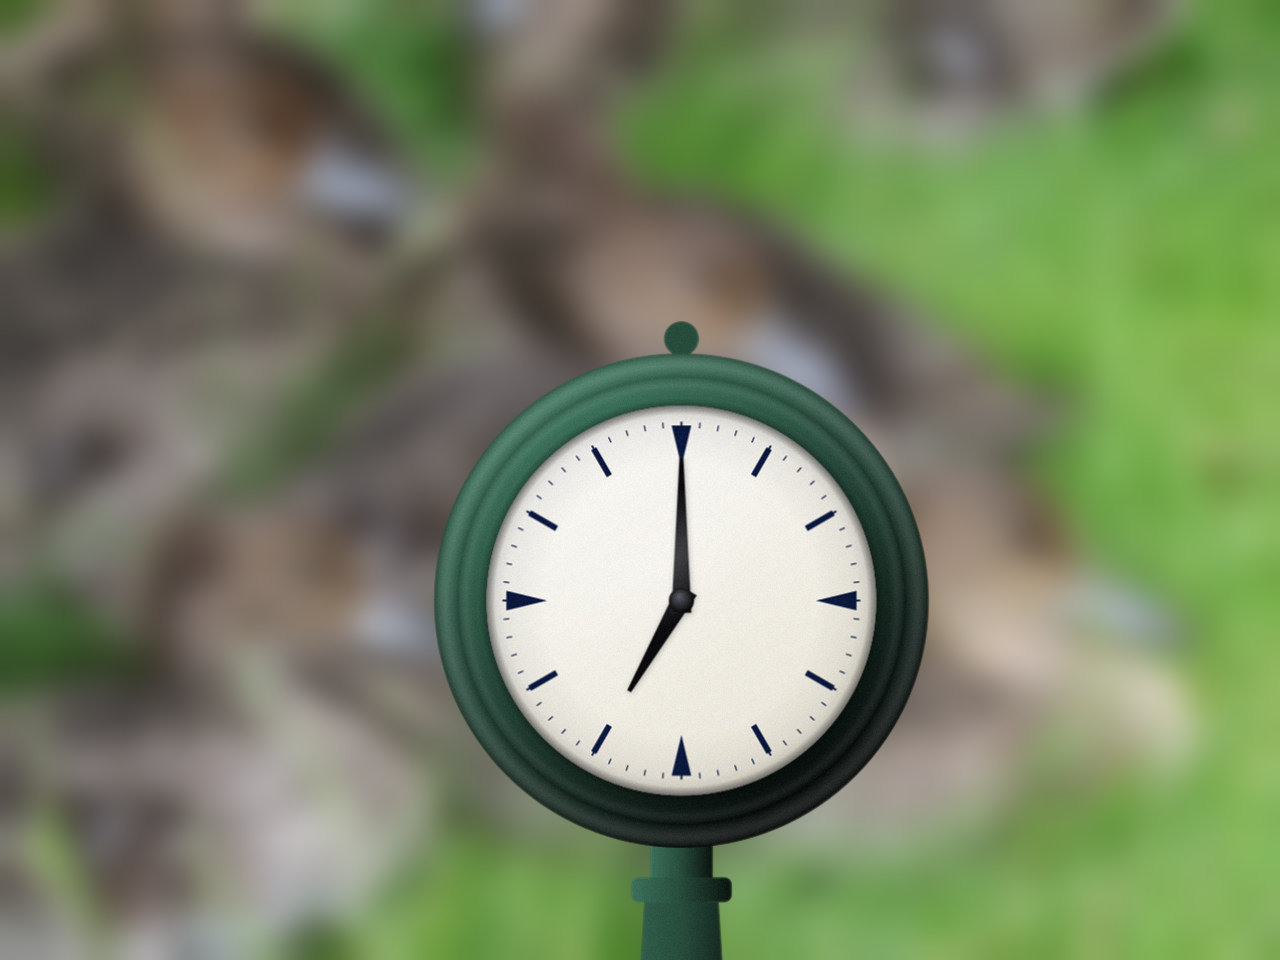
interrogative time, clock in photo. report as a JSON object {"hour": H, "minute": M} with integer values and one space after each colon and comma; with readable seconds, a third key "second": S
{"hour": 7, "minute": 0}
